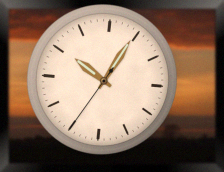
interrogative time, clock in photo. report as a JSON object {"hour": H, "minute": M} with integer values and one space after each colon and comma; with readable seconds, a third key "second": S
{"hour": 10, "minute": 4, "second": 35}
